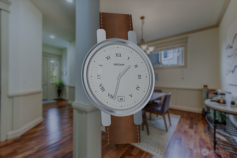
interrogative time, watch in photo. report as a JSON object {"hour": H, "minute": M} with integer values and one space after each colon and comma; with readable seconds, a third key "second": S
{"hour": 1, "minute": 33}
